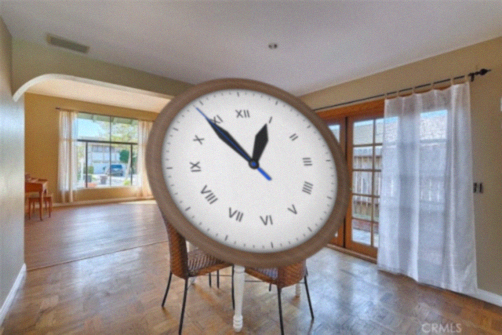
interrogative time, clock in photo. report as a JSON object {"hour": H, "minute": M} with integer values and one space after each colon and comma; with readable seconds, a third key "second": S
{"hour": 12, "minute": 53, "second": 54}
